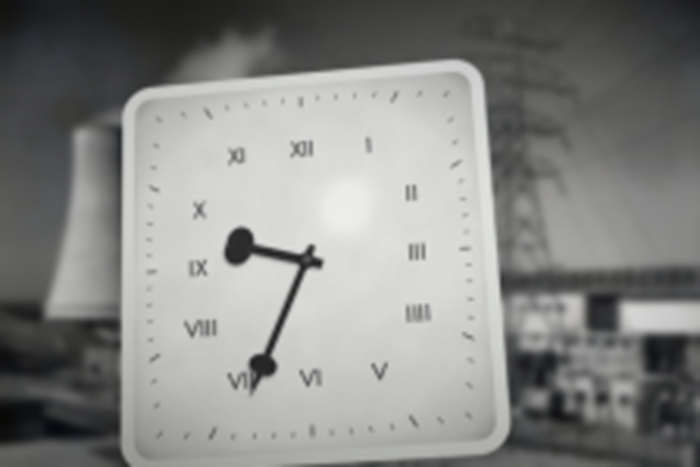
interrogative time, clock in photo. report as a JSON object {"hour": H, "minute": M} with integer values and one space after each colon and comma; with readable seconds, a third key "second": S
{"hour": 9, "minute": 34}
